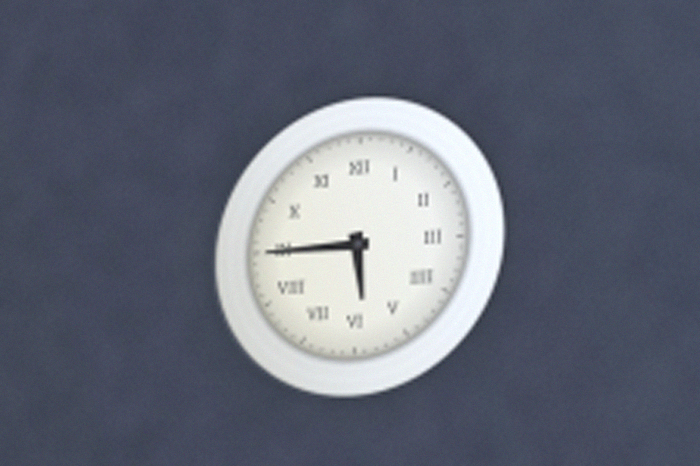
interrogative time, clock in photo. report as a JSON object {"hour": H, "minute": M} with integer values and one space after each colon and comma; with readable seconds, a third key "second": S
{"hour": 5, "minute": 45}
